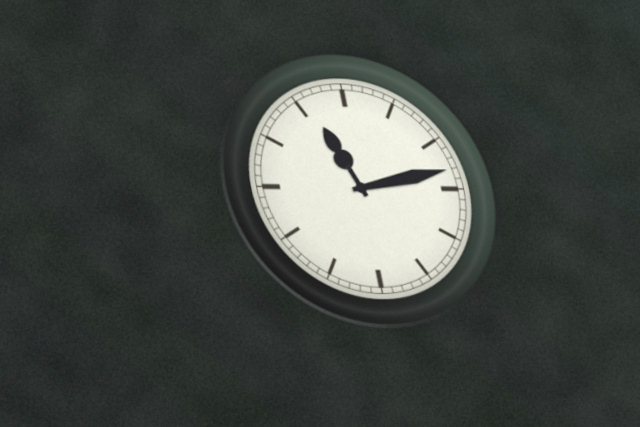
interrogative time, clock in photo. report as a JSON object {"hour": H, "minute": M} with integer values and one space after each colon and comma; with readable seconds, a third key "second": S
{"hour": 11, "minute": 13}
